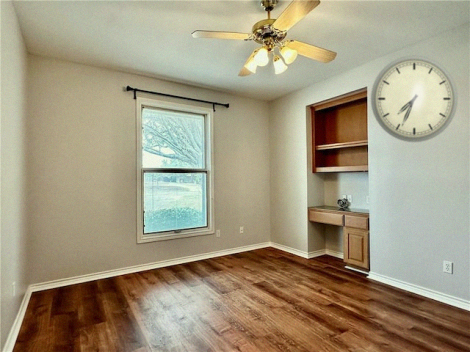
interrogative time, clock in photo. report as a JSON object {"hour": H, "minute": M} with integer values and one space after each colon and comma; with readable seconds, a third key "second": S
{"hour": 7, "minute": 34}
